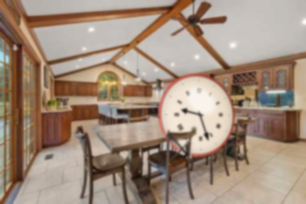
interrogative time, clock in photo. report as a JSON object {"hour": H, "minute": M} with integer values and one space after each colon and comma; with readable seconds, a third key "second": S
{"hour": 9, "minute": 27}
